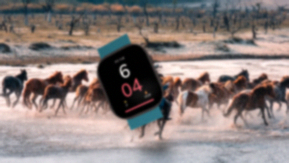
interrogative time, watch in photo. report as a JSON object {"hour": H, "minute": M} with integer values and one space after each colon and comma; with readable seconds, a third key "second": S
{"hour": 6, "minute": 4}
